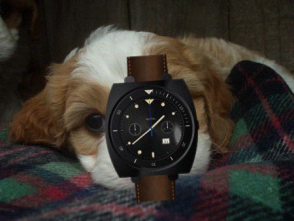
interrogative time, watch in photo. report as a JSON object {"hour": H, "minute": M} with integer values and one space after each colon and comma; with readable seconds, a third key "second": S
{"hour": 1, "minute": 39}
